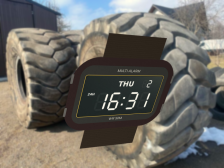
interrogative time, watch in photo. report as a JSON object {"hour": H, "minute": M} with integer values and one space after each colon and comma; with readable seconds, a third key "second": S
{"hour": 16, "minute": 31}
